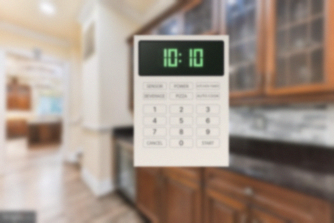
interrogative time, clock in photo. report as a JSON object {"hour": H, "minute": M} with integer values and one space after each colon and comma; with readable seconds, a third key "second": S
{"hour": 10, "minute": 10}
